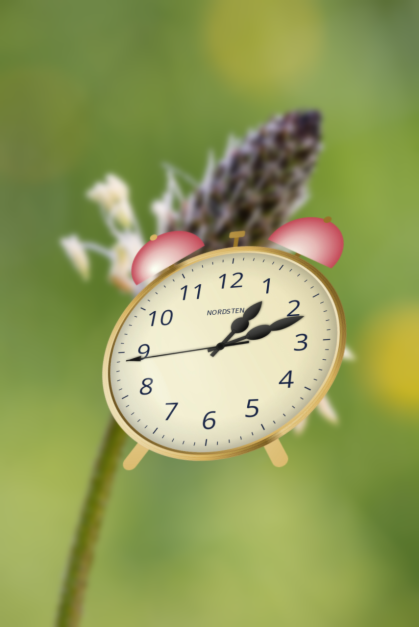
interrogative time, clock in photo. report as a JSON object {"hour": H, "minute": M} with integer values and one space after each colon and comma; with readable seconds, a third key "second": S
{"hour": 1, "minute": 11, "second": 44}
